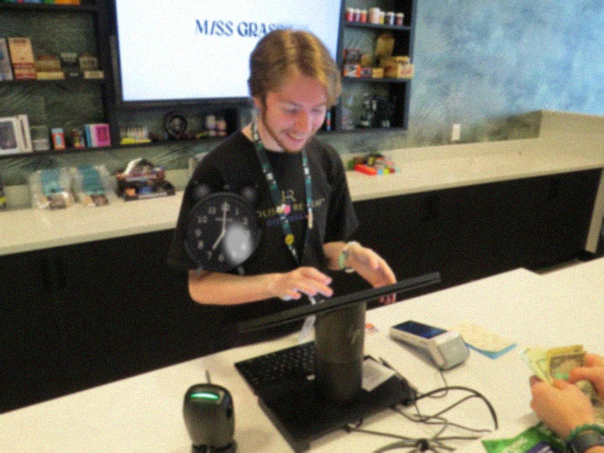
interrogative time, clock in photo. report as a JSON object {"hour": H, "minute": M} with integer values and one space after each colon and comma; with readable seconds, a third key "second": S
{"hour": 7, "minute": 0}
